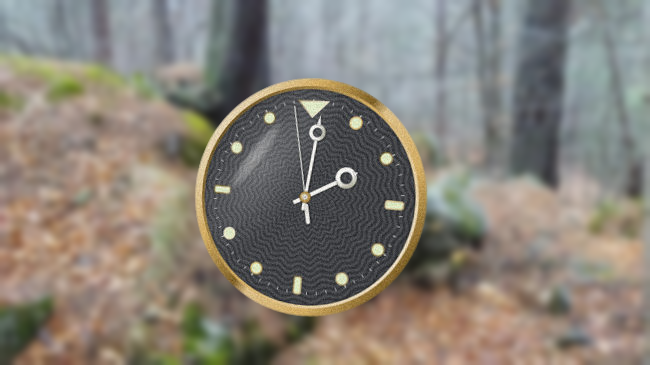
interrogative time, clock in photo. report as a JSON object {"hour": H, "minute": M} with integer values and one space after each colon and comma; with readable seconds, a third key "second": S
{"hour": 2, "minute": 0, "second": 58}
